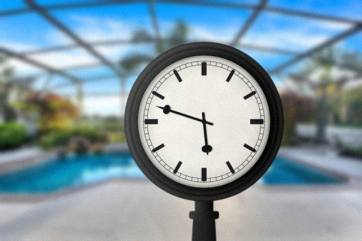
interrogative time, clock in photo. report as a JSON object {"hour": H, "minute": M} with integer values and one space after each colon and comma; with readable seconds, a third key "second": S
{"hour": 5, "minute": 48}
